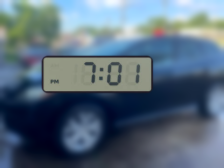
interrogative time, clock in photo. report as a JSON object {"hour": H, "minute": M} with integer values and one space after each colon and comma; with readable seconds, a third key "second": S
{"hour": 7, "minute": 1}
